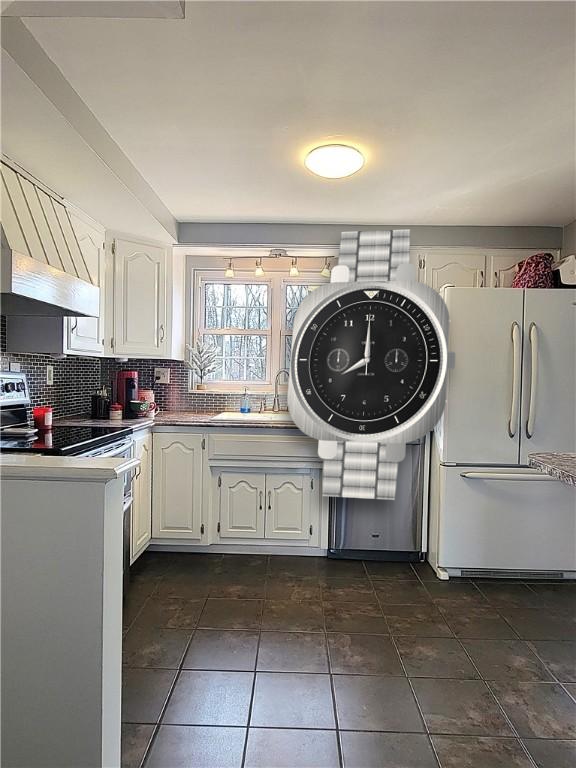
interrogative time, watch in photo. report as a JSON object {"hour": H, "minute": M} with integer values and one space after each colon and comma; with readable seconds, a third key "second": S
{"hour": 8, "minute": 0}
